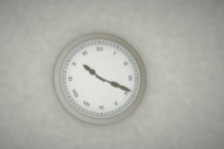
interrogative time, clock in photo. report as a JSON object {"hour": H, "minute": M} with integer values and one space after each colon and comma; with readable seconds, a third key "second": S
{"hour": 10, "minute": 19}
